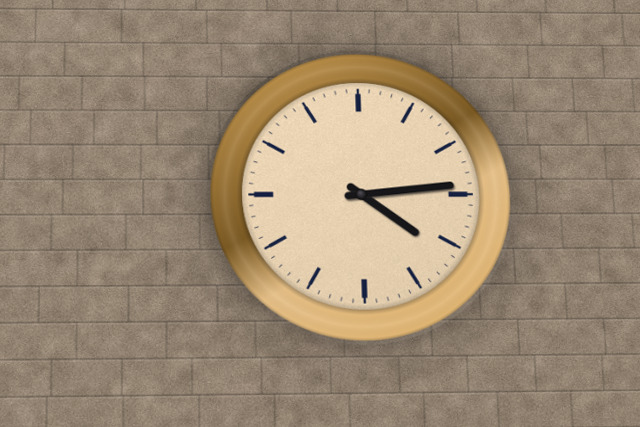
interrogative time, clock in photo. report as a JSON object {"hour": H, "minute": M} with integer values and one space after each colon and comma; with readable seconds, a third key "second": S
{"hour": 4, "minute": 14}
